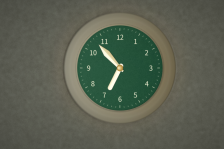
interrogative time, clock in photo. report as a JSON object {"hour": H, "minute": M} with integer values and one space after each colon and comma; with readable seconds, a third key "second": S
{"hour": 6, "minute": 53}
